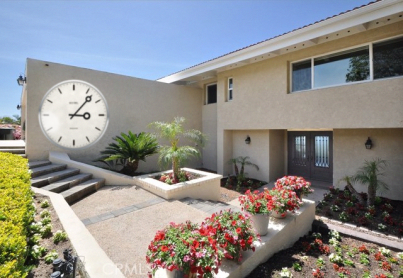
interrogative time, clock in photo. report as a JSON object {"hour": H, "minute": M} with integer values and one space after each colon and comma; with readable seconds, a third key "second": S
{"hour": 3, "minute": 7}
